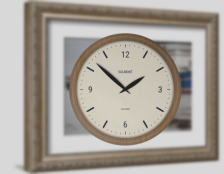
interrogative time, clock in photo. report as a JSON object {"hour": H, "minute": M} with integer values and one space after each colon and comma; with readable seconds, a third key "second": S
{"hour": 1, "minute": 52}
